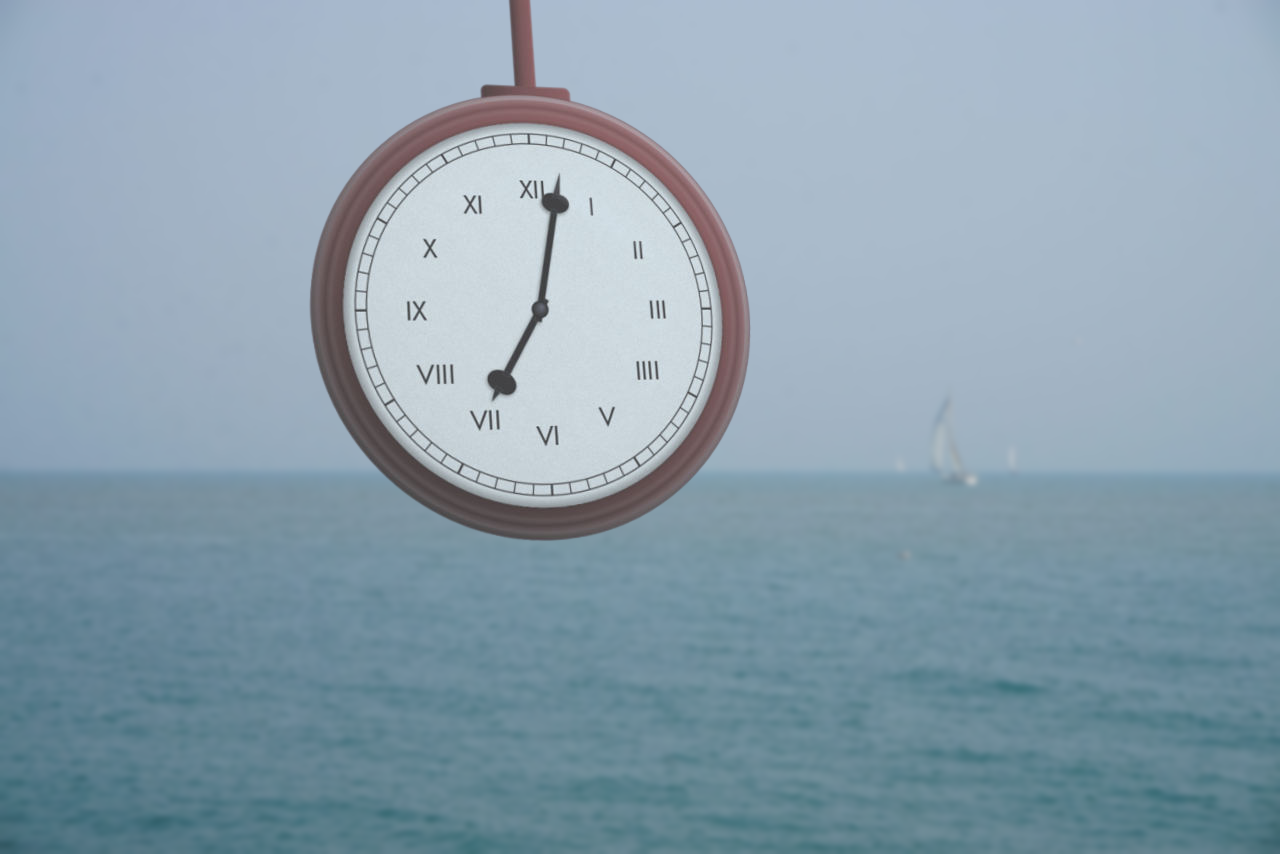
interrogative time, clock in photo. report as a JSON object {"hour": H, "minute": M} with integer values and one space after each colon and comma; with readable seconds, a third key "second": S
{"hour": 7, "minute": 2}
